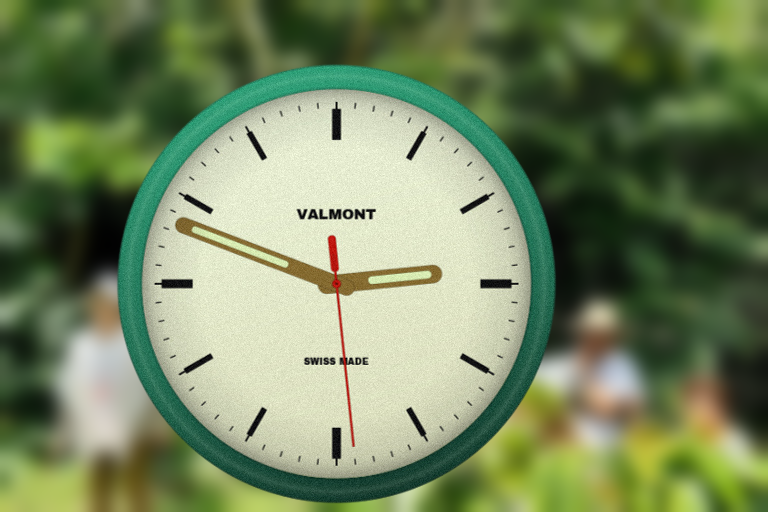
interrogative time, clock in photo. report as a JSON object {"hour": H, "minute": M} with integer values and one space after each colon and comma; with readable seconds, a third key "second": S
{"hour": 2, "minute": 48, "second": 29}
